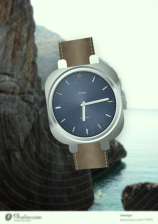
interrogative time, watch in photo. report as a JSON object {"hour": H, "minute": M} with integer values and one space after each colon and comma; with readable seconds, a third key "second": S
{"hour": 6, "minute": 14}
